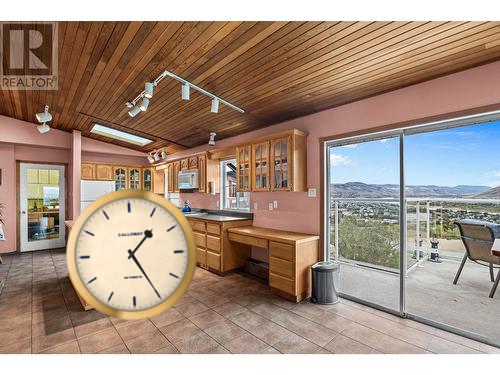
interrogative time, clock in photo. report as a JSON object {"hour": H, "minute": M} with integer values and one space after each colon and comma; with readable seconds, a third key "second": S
{"hour": 1, "minute": 25}
